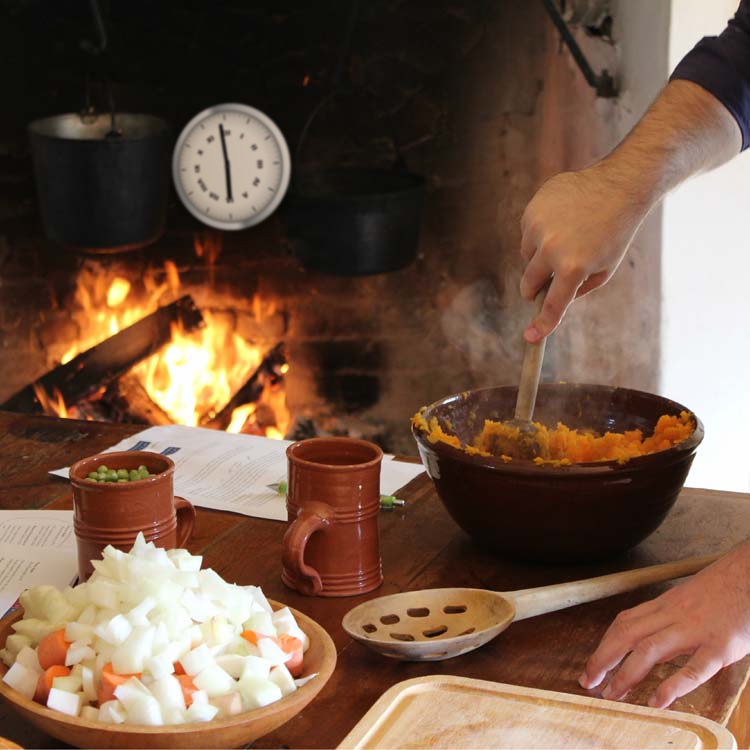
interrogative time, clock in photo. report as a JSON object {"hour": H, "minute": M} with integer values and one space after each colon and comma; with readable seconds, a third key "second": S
{"hour": 5, "minute": 59}
